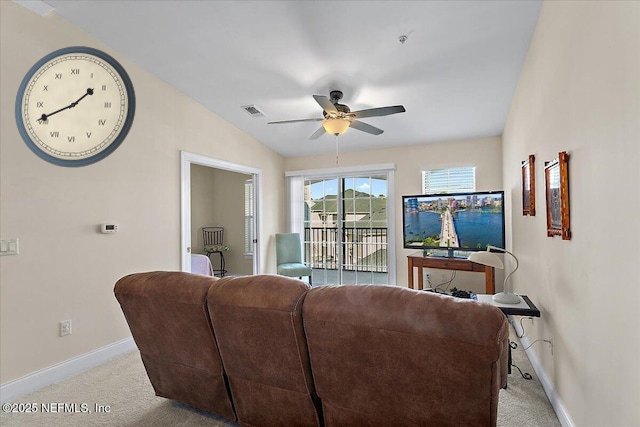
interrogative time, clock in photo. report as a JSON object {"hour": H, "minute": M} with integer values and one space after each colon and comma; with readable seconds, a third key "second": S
{"hour": 1, "minute": 41}
